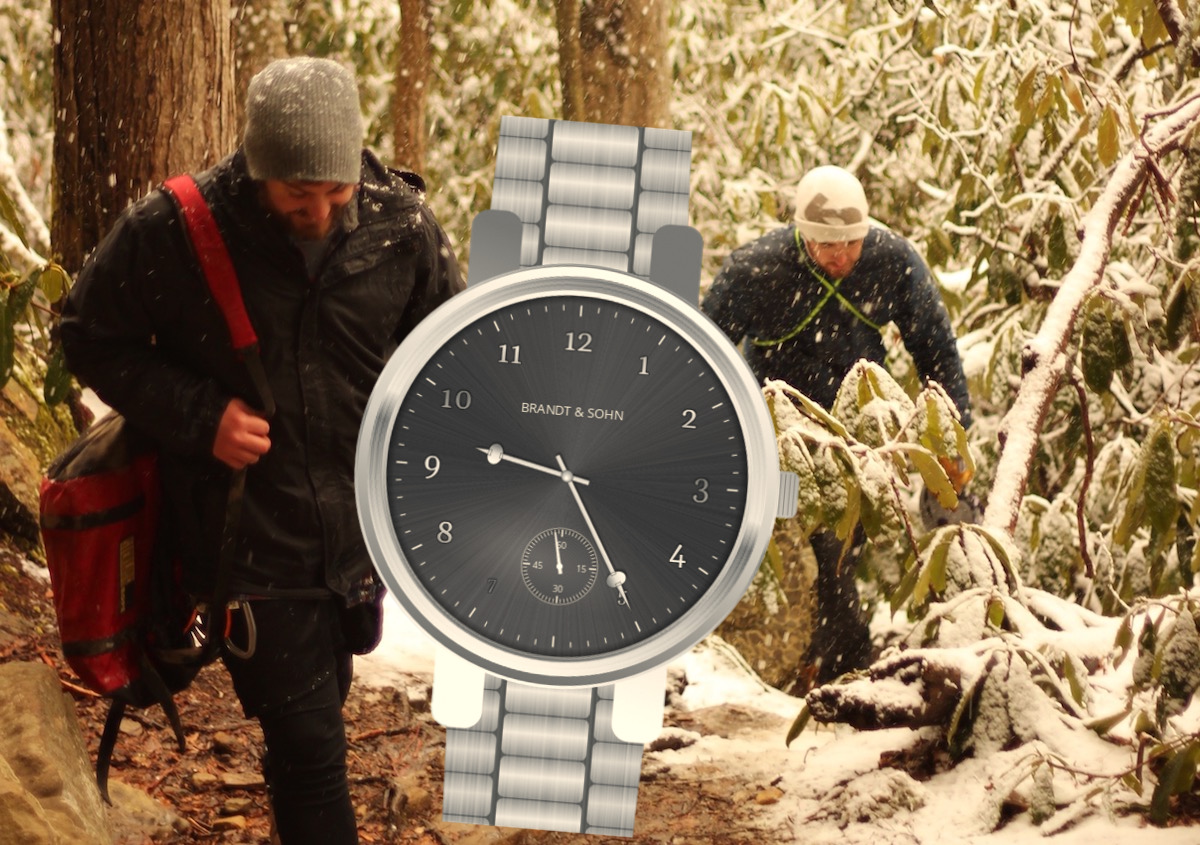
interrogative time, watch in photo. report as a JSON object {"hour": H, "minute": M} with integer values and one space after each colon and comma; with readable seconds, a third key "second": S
{"hour": 9, "minute": 24, "second": 58}
